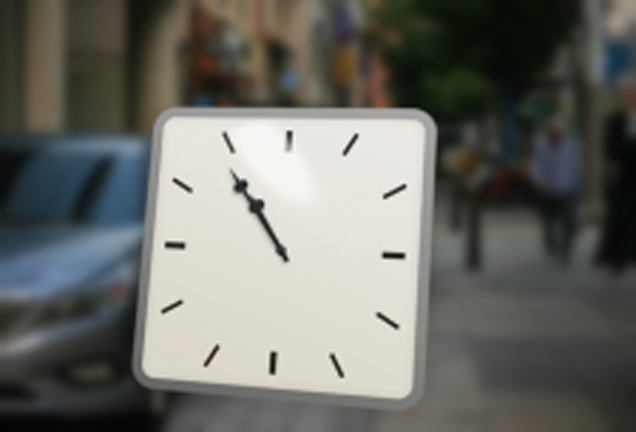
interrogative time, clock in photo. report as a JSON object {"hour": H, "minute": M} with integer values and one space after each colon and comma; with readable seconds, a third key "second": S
{"hour": 10, "minute": 54}
